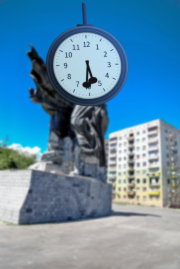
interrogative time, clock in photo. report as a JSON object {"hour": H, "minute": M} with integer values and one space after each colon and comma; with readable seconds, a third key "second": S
{"hour": 5, "minute": 31}
